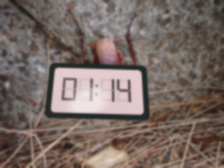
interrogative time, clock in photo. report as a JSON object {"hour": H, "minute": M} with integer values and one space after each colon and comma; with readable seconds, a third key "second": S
{"hour": 1, "minute": 14}
